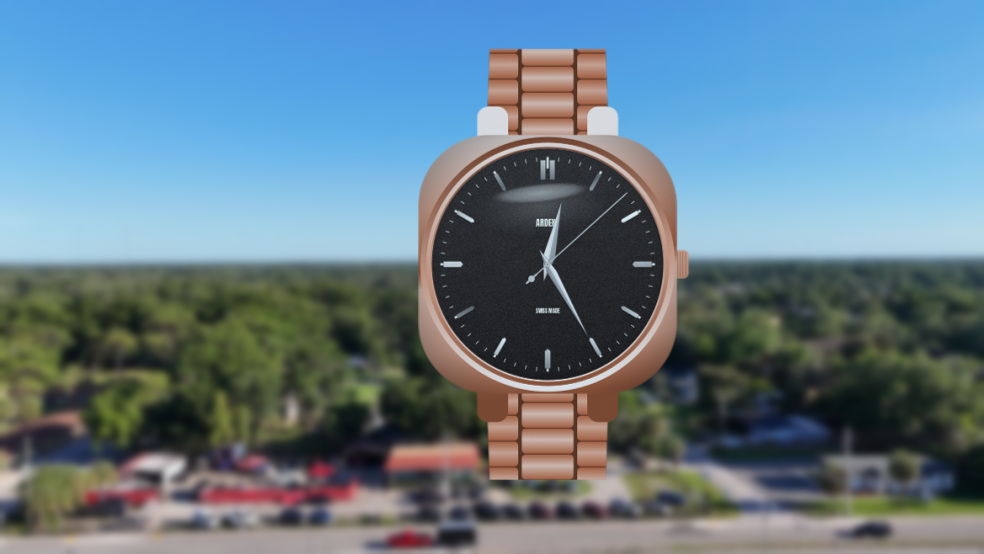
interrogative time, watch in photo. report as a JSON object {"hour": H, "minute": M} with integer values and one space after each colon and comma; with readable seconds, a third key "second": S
{"hour": 12, "minute": 25, "second": 8}
